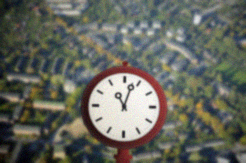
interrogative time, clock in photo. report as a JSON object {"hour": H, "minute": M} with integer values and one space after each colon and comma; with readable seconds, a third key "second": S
{"hour": 11, "minute": 3}
